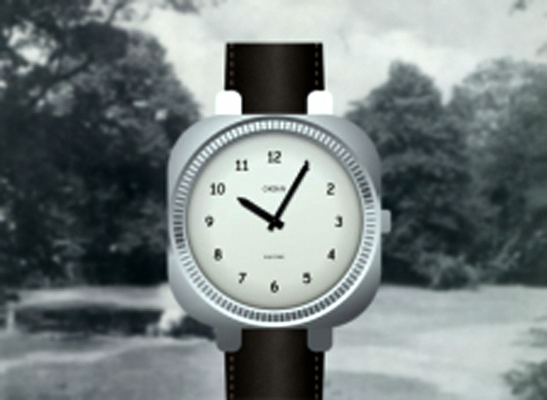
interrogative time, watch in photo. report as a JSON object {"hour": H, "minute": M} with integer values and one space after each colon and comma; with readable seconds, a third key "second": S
{"hour": 10, "minute": 5}
